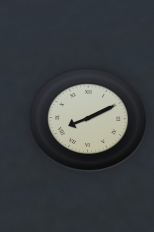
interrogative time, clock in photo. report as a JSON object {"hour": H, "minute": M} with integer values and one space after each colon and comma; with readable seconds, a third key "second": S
{"hour": 8, "minute": 10}
